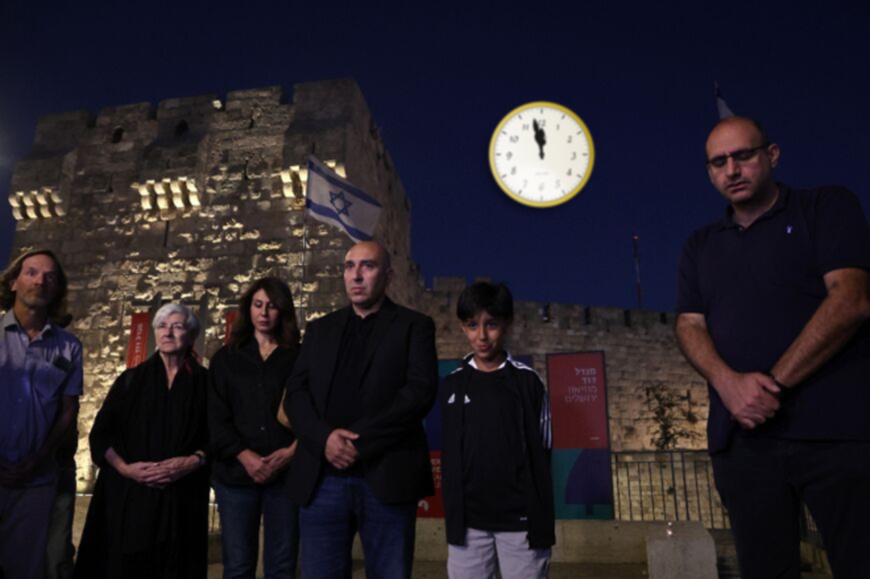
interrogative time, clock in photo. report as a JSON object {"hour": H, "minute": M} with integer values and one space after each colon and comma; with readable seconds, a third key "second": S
{"hour": 11, "minute": 58}
